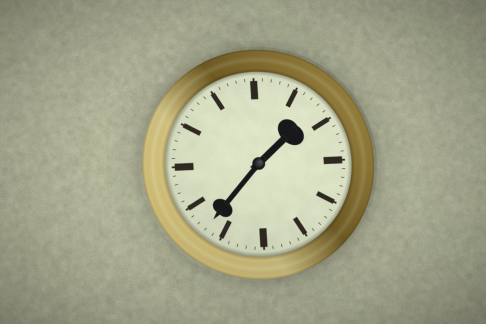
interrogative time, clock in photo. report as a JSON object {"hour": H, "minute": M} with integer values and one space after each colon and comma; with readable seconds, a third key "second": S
{"hour": 1, "minute": 37}
